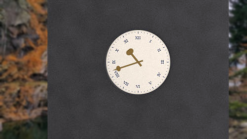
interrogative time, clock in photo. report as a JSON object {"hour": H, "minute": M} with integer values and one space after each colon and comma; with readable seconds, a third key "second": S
{"hour": 10, "minute": 42}
